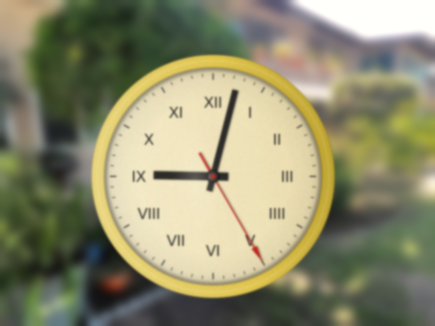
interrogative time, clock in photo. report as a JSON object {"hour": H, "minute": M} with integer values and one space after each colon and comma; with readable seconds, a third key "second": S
{"hour": 9, "minute": 2, "second": 25}
